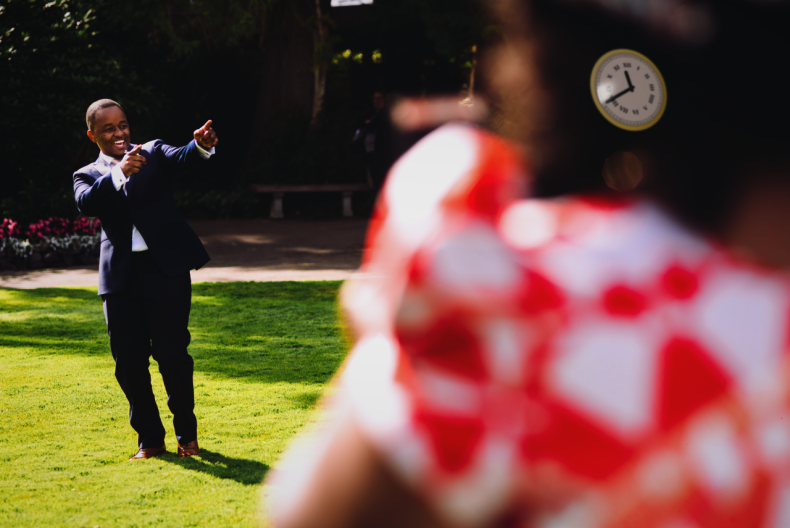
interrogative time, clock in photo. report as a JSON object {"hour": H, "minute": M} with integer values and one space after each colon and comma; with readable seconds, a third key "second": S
{"hour": 11, "minute": 41}
